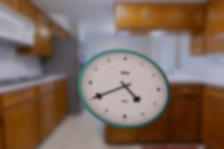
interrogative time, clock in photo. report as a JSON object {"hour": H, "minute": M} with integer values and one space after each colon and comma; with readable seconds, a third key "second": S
{"hour": 4, "minute": 40}
